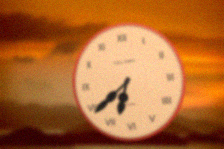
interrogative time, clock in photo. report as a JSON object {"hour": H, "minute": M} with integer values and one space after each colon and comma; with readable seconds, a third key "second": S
{"hour": 6, "minute": 39}
